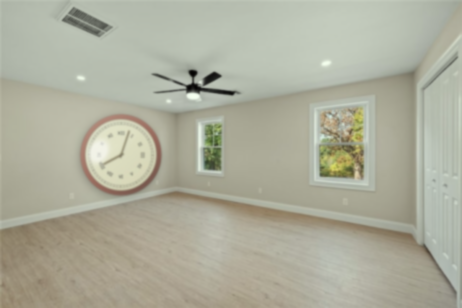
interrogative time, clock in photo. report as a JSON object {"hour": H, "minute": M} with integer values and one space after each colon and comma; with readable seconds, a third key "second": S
{"hour": 8, "minute": 3}
